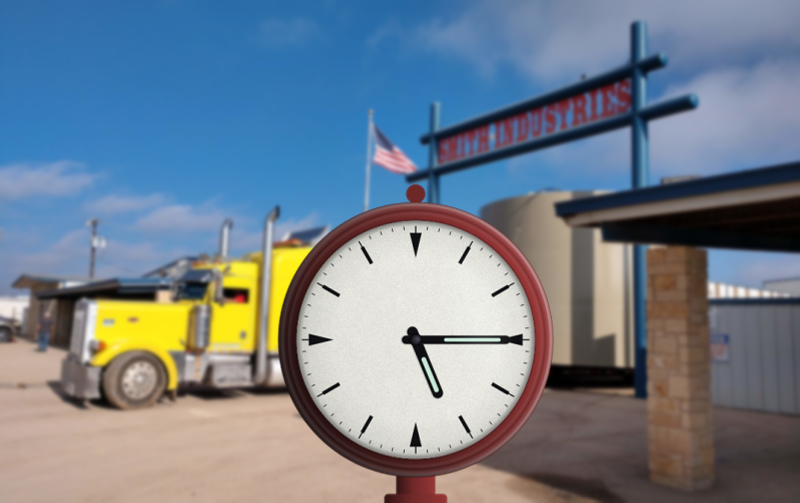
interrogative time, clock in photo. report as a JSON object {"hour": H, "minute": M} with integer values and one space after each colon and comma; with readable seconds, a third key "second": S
{"hour": 5, "minute": 15}
